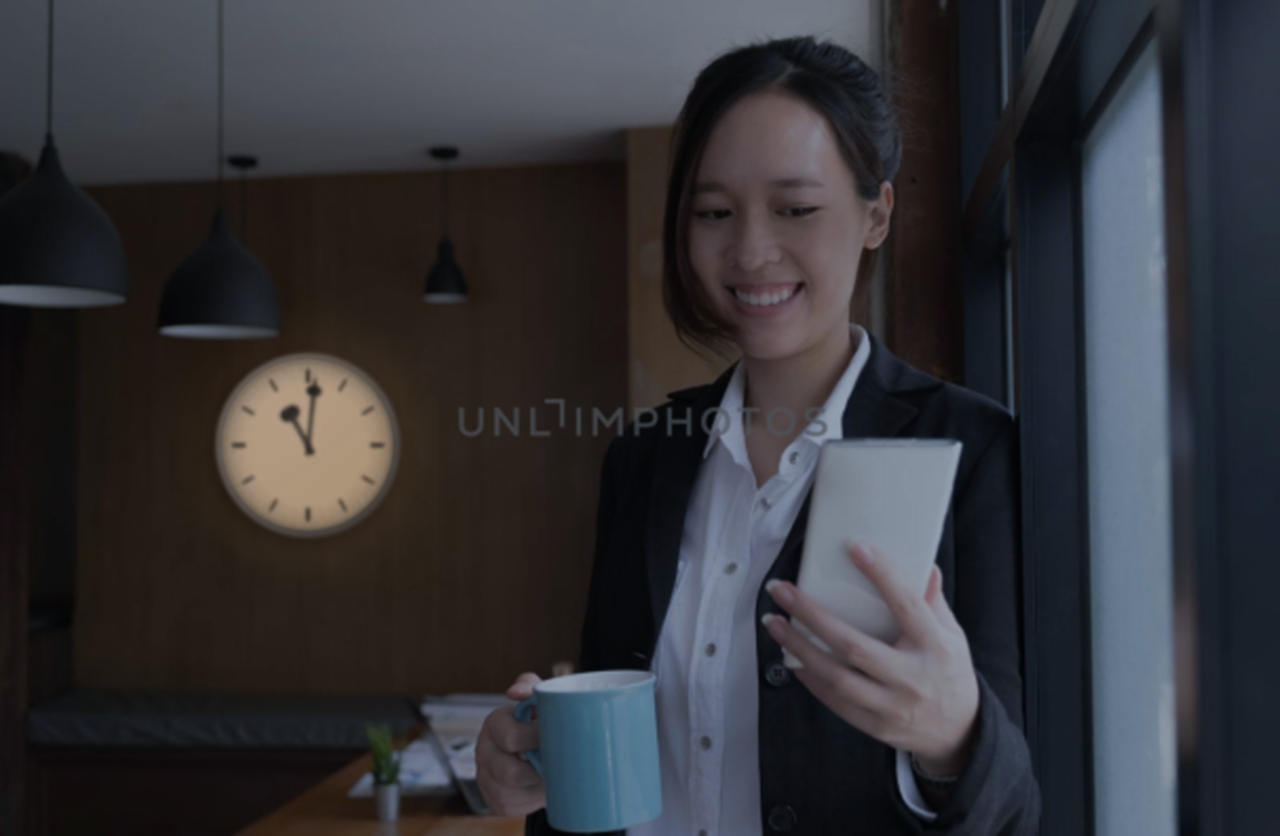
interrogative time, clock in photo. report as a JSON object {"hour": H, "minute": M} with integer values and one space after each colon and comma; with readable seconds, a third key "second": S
{"hour": 11, "minute": 1}
